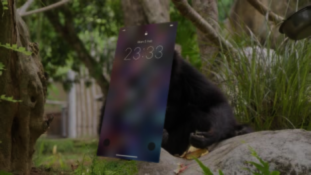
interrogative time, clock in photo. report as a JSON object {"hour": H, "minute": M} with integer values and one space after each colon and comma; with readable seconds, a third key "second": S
{"hour": 23, "minute": 33}
